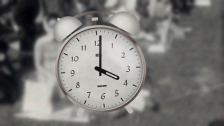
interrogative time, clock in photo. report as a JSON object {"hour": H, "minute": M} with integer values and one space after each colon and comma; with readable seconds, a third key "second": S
{"hour": 4, "minute": 1}
